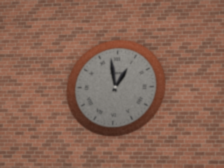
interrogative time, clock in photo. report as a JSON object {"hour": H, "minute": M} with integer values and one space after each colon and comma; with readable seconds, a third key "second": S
{"hour": 12, "minute": 58}
